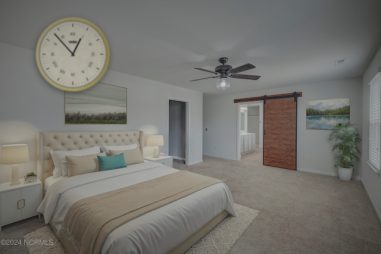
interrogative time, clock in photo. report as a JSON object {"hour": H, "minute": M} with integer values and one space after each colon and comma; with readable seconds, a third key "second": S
{"hour": 12, "minute": 53}
